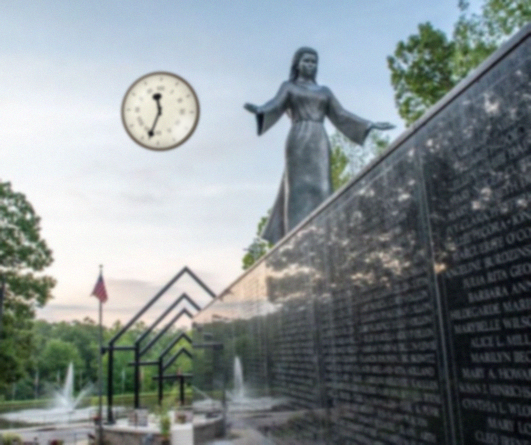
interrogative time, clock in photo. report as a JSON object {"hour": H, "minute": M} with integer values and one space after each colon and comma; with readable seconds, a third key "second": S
{"hour": 11, "minute": 33}
